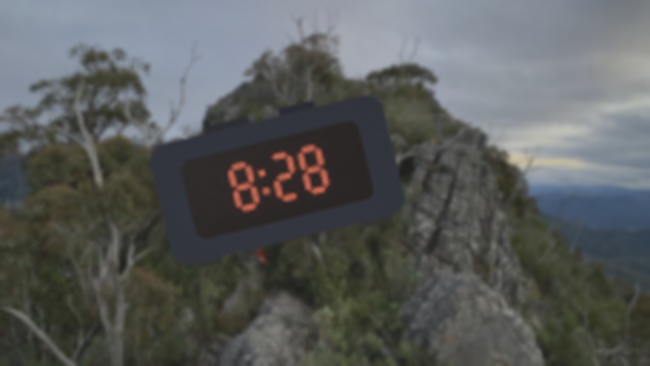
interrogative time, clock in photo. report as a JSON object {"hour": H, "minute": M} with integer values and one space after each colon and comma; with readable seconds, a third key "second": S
{"hour": 8, "minute": 28}
